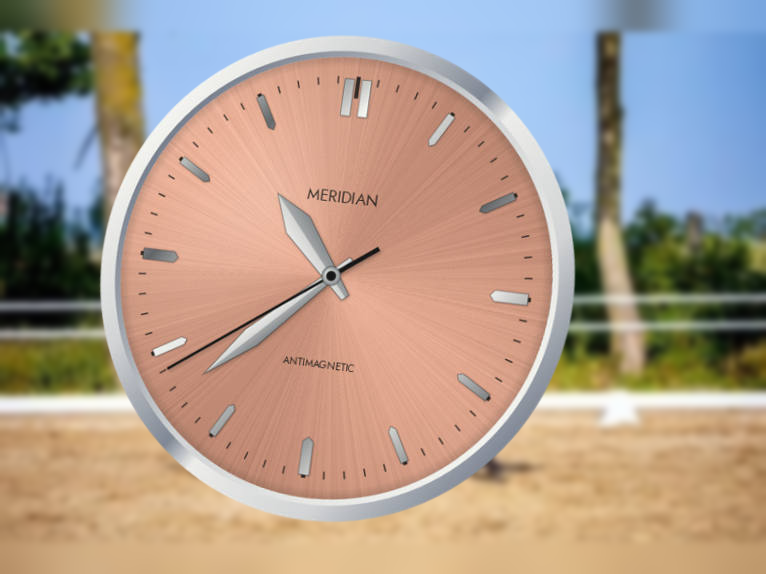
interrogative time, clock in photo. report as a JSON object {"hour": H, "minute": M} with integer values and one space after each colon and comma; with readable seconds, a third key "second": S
{"hour": 10, "minute": 37, "second": 39}
